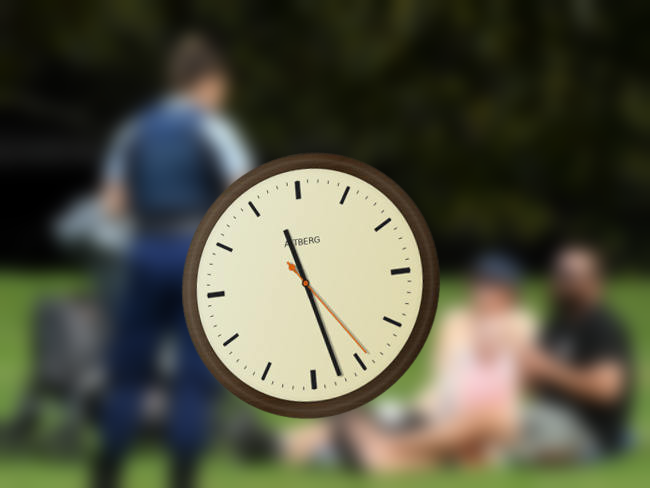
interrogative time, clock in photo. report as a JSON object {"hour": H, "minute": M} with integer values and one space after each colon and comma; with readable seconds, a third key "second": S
{"hour": 11, "minute": 27, "second": 24}
